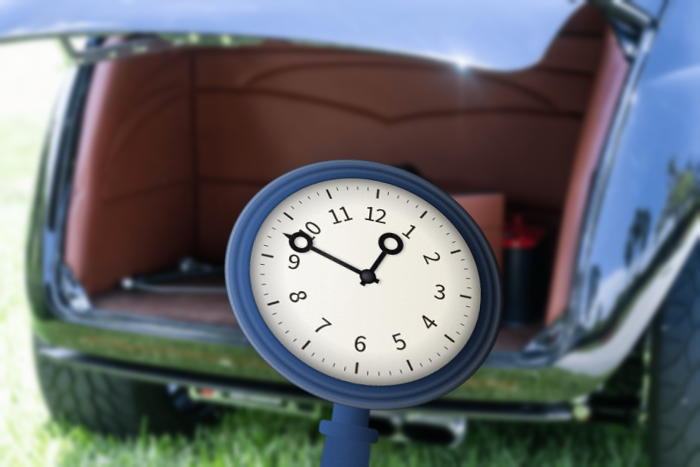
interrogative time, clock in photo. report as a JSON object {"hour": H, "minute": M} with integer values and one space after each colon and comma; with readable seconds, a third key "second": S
{"hour": 12, "minute": 48}
